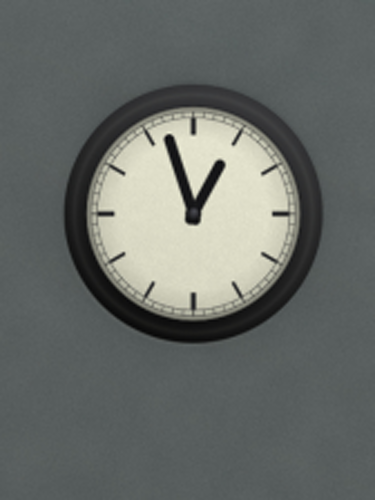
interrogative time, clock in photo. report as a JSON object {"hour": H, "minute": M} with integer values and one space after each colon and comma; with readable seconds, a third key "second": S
{"hour": 12, "minute": 57}
